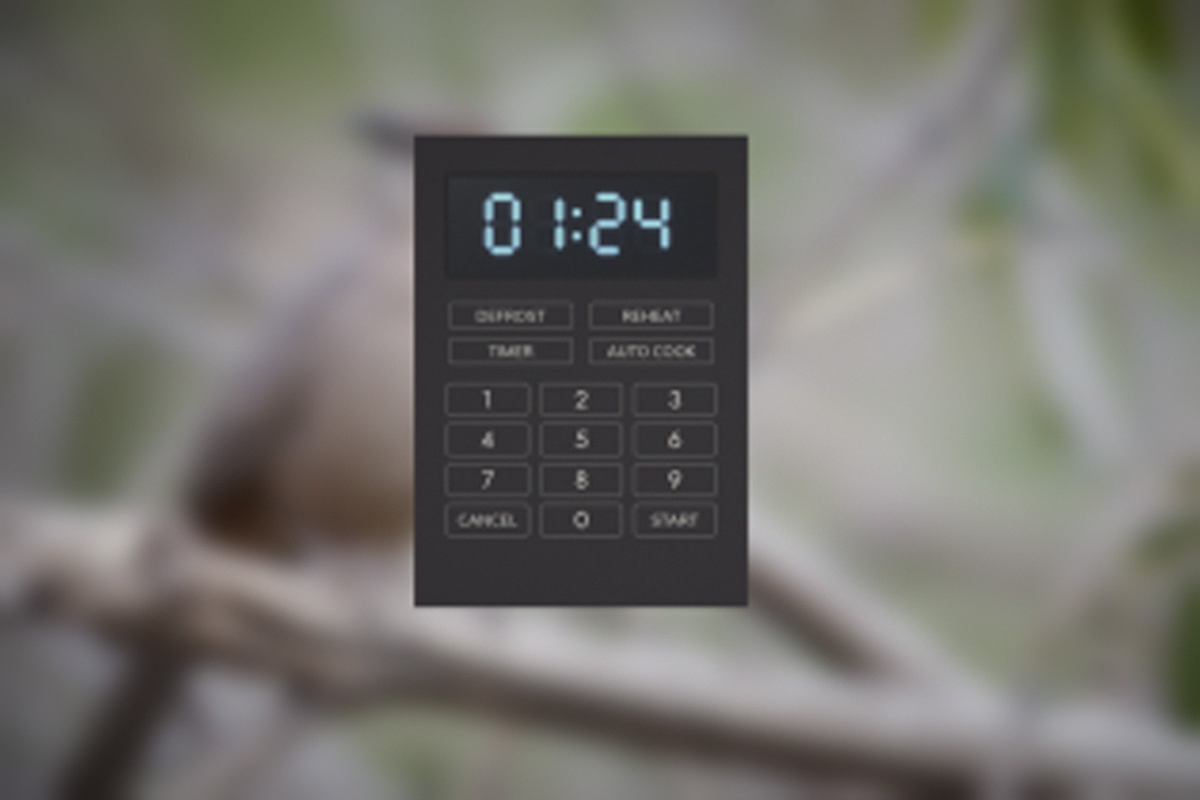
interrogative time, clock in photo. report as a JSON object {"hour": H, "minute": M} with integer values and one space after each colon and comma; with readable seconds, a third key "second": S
{"hour": 1, "minute": 24}
